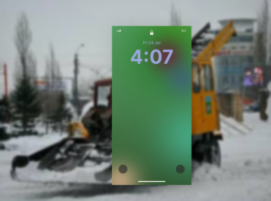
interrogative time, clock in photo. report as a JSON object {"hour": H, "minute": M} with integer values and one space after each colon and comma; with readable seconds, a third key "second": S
{"hour": 4, "minute": 7}
